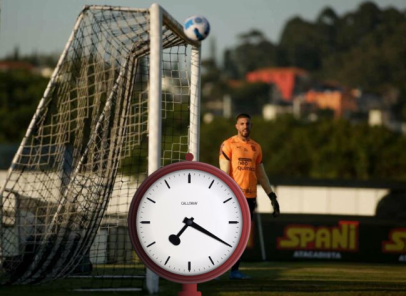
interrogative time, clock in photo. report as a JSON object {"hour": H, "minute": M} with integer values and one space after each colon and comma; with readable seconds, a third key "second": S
{"hour": 7, "minute": 20}
